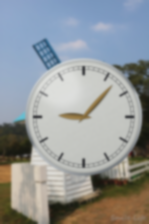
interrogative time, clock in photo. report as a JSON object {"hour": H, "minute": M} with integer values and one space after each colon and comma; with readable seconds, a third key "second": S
{"hour": 9, "minute": 7}
